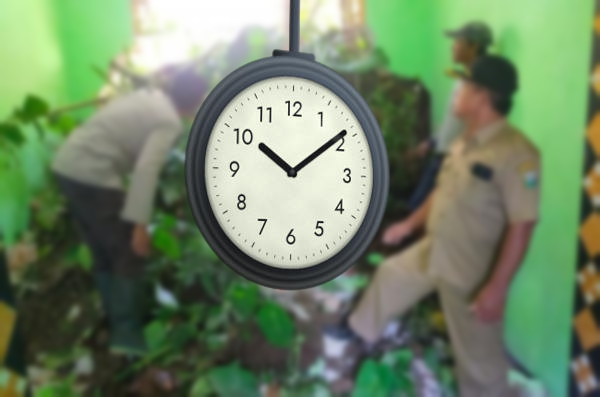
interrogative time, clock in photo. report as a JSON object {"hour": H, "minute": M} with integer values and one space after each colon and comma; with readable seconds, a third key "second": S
{"hour": 10, "minute": 9}
